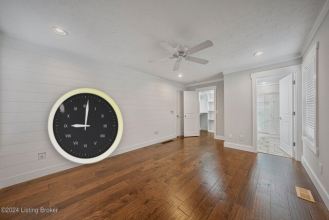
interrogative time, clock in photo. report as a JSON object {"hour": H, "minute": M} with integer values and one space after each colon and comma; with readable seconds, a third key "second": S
{"hour": 9, "minute": 1}
